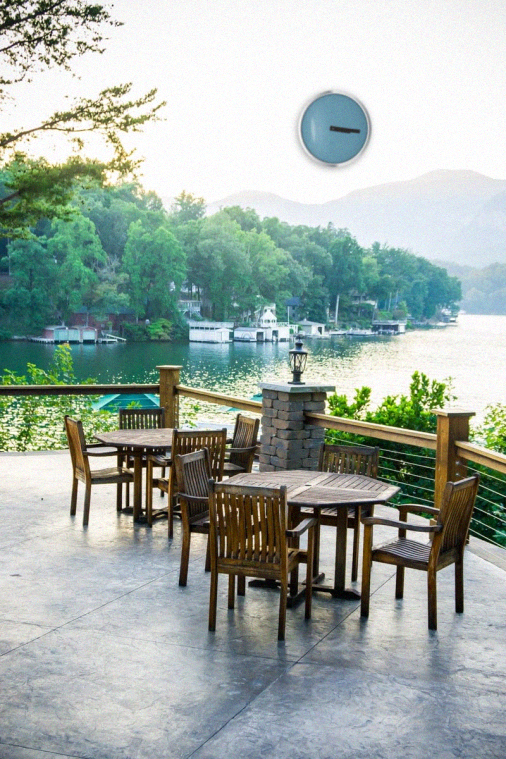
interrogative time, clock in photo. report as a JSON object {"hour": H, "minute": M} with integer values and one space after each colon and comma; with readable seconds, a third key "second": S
{"hour": 3, "minute": 16}
